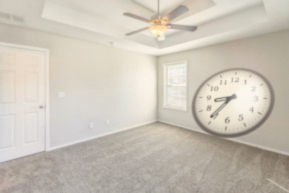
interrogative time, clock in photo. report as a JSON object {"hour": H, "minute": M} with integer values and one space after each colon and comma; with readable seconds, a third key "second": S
{"hour": 8, "minute": 36}
